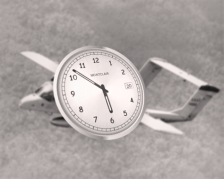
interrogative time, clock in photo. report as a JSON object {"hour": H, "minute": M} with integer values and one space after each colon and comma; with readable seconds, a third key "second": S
{"hour": 5, "minute": 52}
